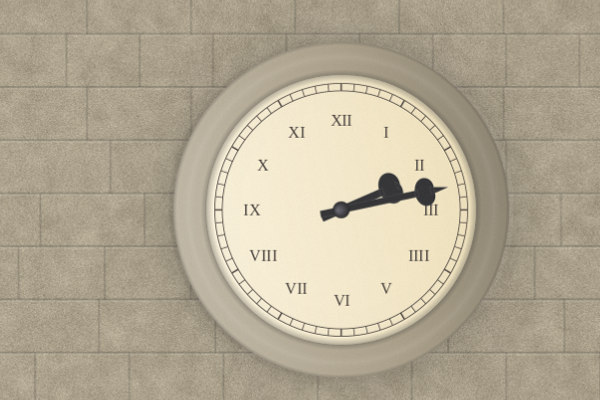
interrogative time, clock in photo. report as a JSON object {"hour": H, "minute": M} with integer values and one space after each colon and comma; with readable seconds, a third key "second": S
{"hour": 2, "minute": 13}
